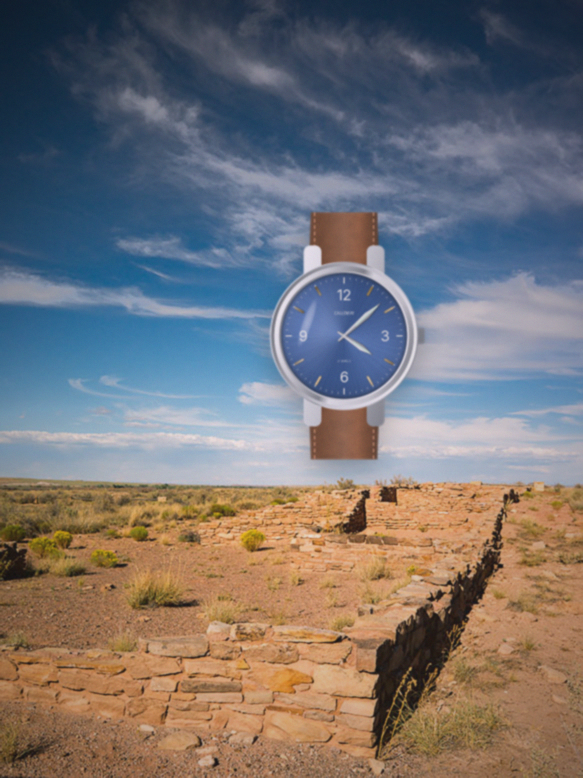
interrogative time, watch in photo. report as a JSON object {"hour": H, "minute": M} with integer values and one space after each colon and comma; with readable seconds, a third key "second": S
{"hour": 4, "minute": 8}
